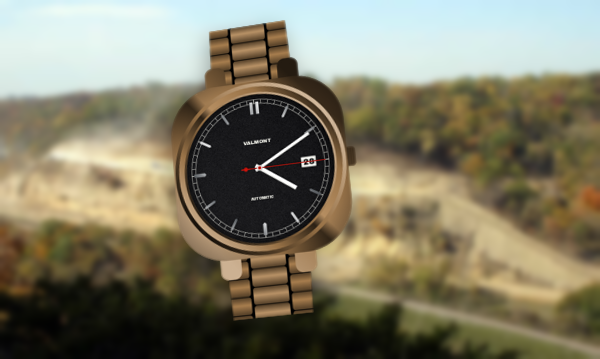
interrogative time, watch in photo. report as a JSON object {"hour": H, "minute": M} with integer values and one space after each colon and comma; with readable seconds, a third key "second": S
{"hour": 4, "minute": 10, "second": 15}
